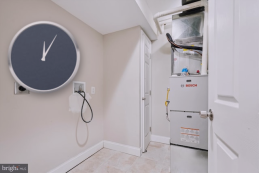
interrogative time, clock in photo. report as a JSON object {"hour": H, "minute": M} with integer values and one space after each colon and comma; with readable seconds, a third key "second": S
{"hour": 12, "minute": 5}
